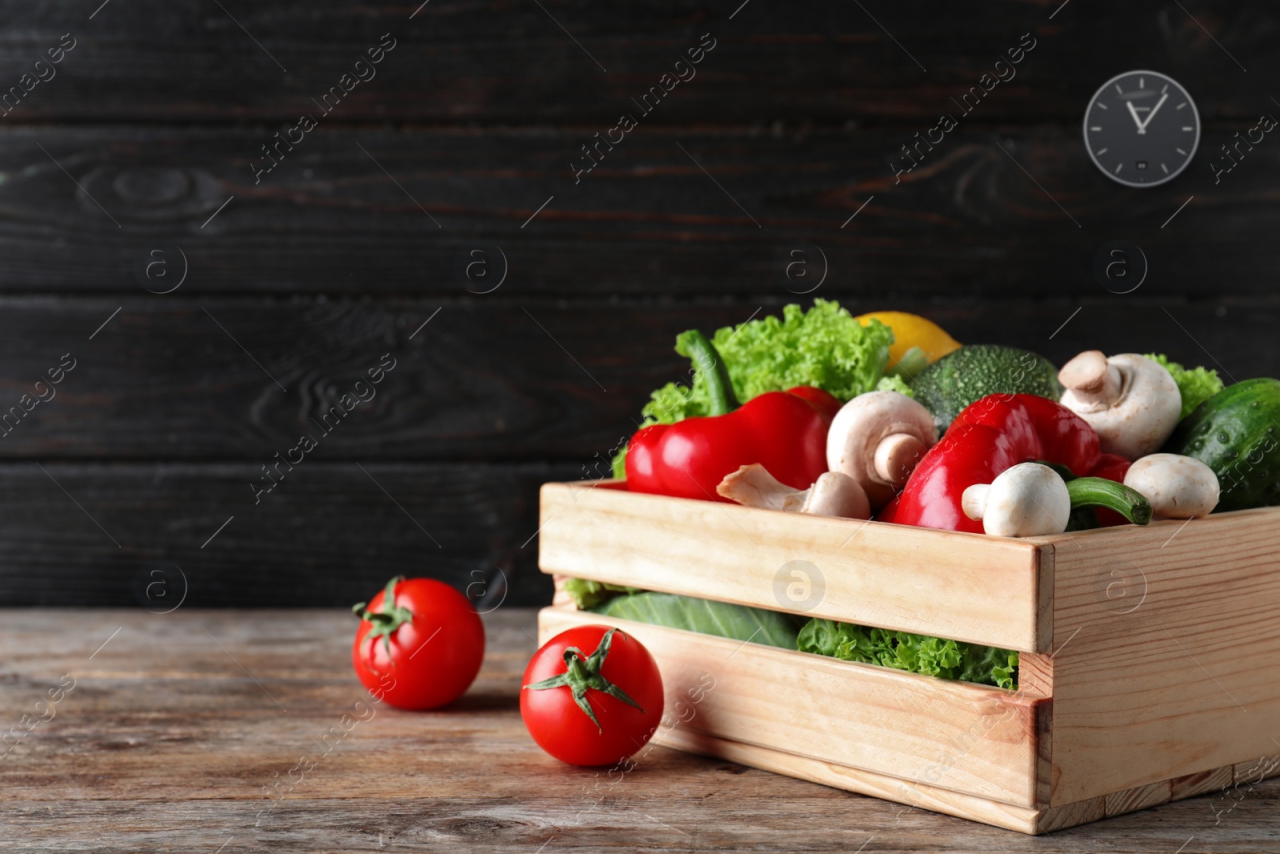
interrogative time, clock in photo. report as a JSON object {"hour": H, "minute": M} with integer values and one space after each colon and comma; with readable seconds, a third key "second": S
{"hour": 11, "minute": 6}
